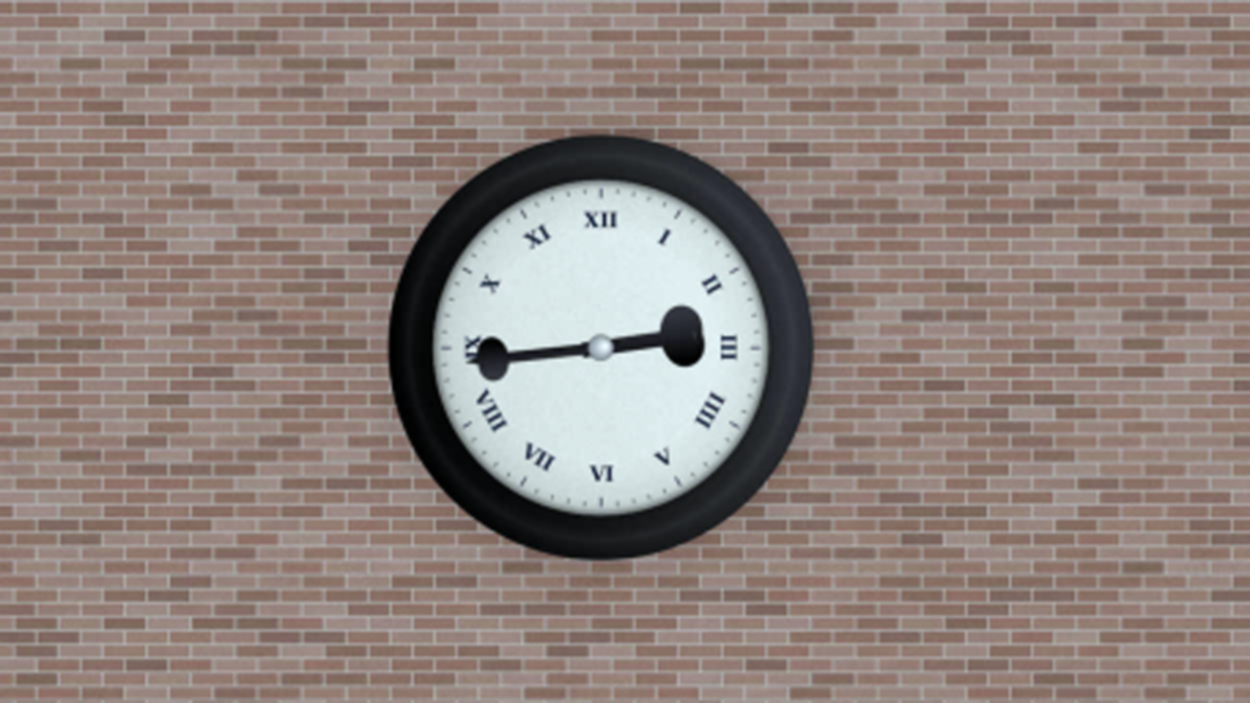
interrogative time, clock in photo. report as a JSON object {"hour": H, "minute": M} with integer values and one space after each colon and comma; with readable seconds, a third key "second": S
{"hour": 2, "minute": 44}
